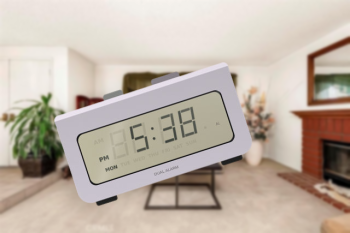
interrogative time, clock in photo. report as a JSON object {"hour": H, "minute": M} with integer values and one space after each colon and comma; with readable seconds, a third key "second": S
{"hour": 5, "minute": 38}
